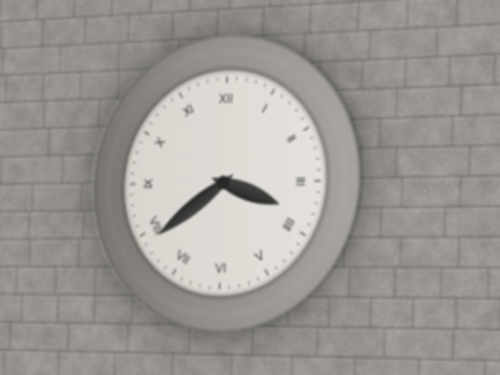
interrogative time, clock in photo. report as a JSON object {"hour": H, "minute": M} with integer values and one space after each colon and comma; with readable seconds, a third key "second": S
{"hour": 3, "minute": 39}
